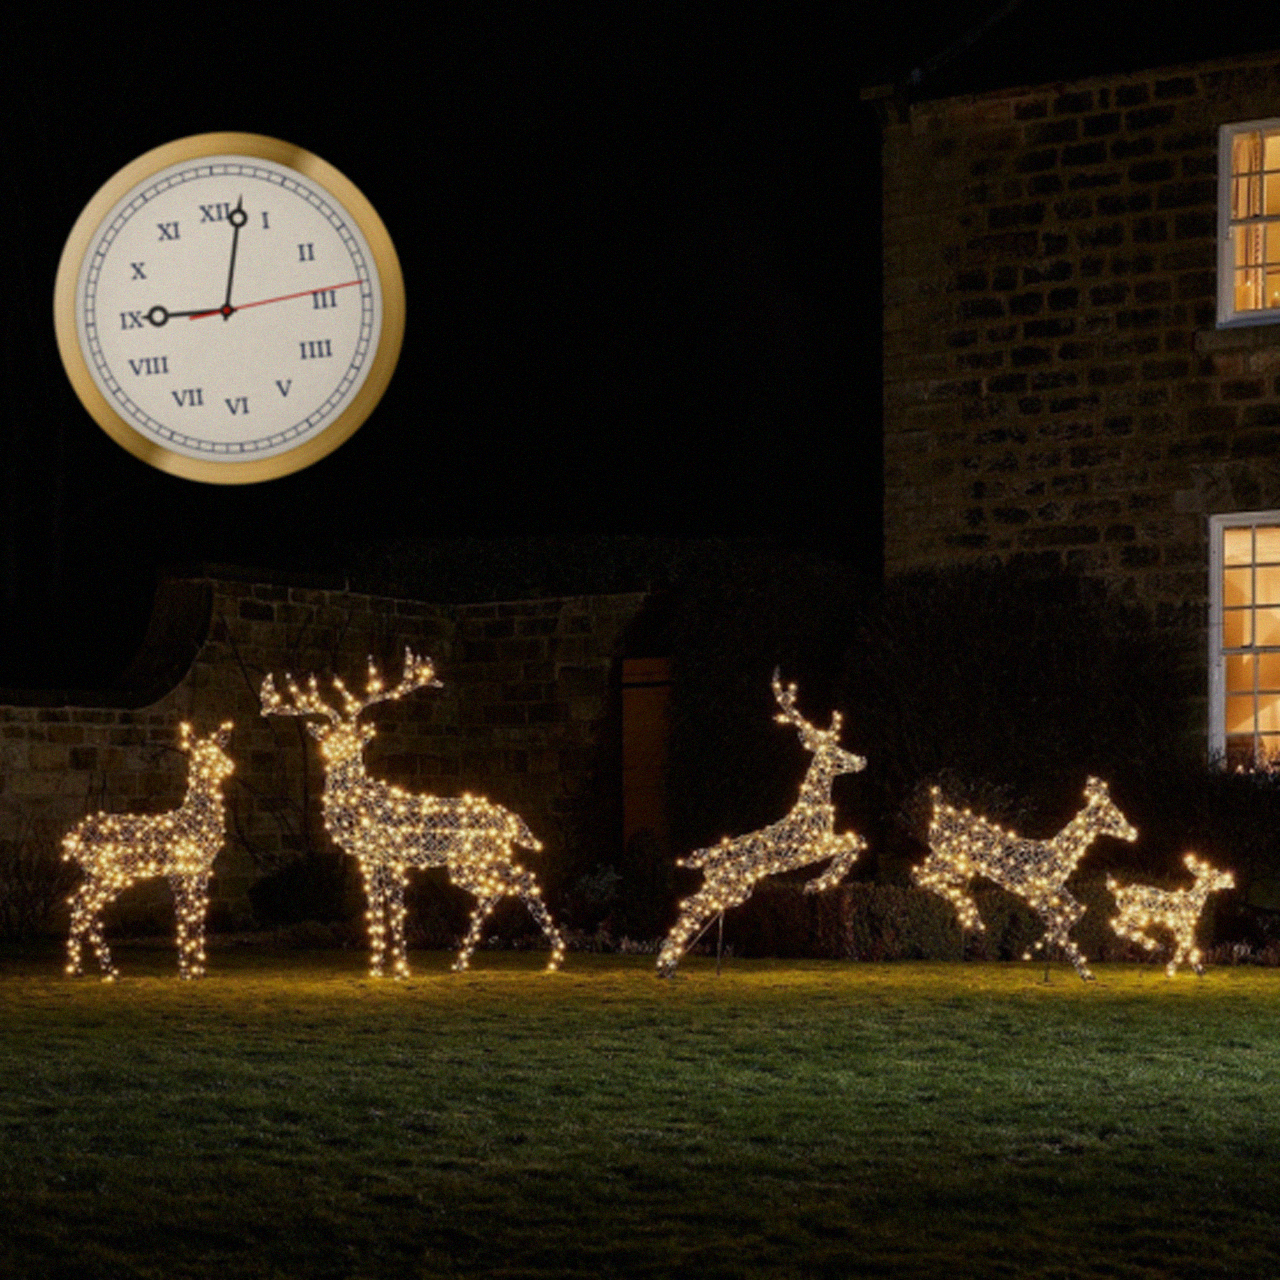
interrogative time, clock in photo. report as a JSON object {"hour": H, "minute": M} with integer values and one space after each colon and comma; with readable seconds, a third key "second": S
{"hour": 9, "minute": 2, "second": 14}
